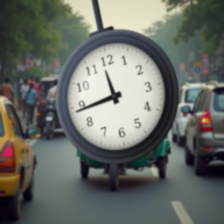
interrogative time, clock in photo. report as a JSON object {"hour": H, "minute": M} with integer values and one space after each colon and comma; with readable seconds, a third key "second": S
{"hour": 11, "minute": 44}
